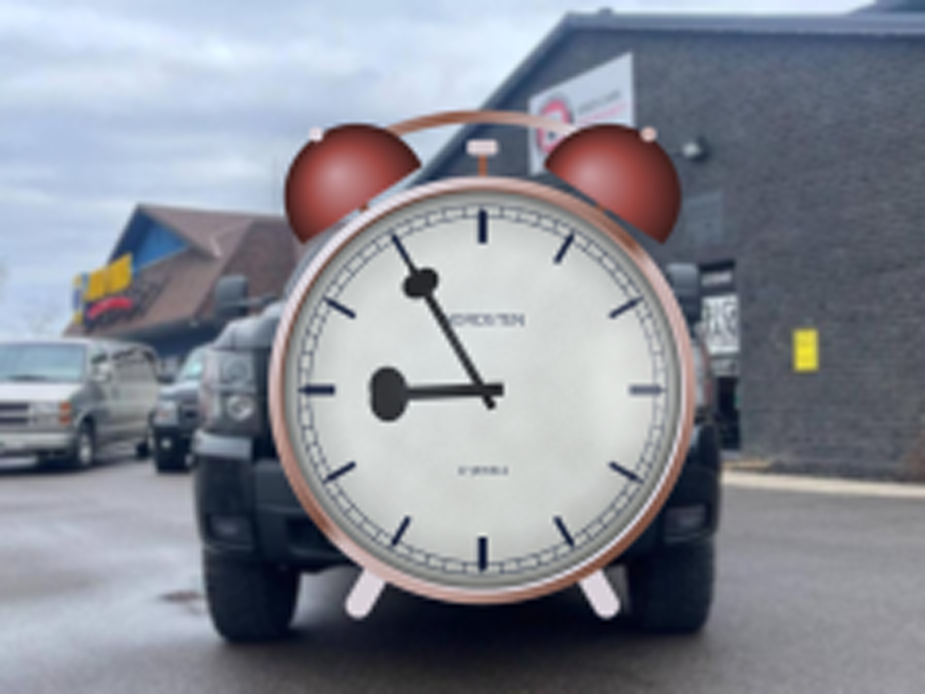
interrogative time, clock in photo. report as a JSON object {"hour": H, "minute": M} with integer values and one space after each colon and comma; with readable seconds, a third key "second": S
{"hour": 8, "minute": 55}
